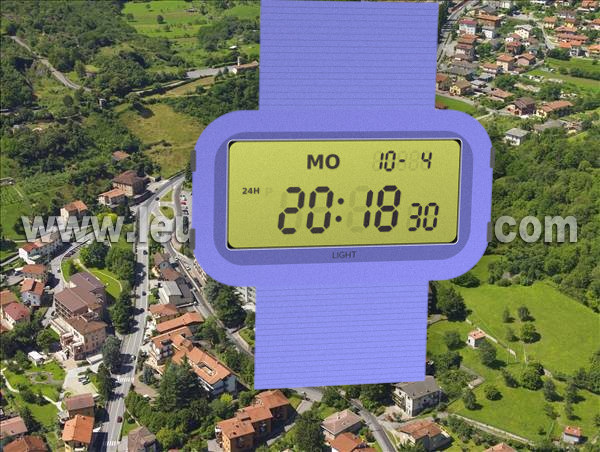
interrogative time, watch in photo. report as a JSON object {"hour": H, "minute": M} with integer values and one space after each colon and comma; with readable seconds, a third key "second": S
{"hour": 20, "minute": 18, "second": 30}
